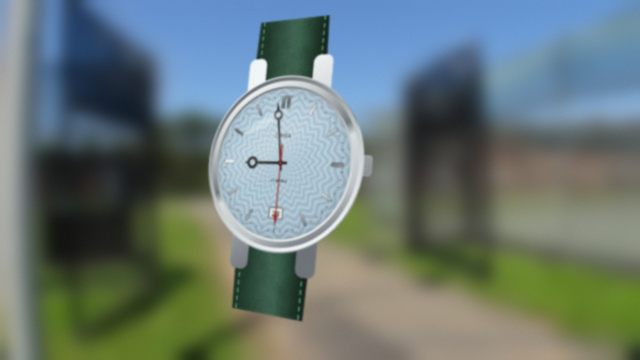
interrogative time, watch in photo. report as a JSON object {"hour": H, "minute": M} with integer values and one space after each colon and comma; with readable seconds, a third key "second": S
{"hour": 8, "minute": 58, "second": 30}
